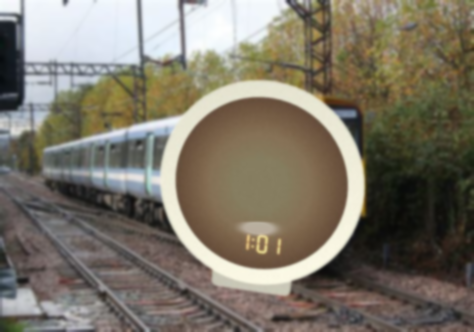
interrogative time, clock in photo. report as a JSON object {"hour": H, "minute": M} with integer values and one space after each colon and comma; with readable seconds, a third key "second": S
{"hour": 1, "minute": 1}
